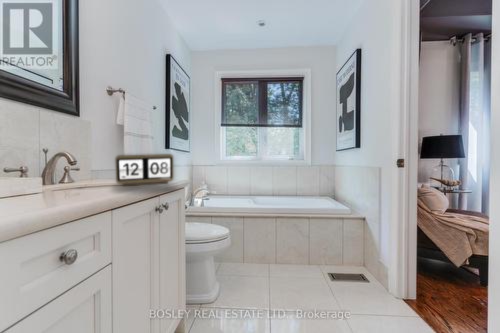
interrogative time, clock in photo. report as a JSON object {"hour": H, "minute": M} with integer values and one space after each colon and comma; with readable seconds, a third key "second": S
{"hour": 12, "minute": 8}
